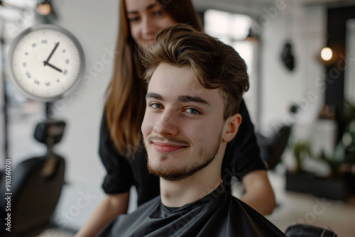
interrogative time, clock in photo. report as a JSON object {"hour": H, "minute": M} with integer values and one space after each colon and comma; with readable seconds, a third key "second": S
{"hour": 4, "minute": 6}
